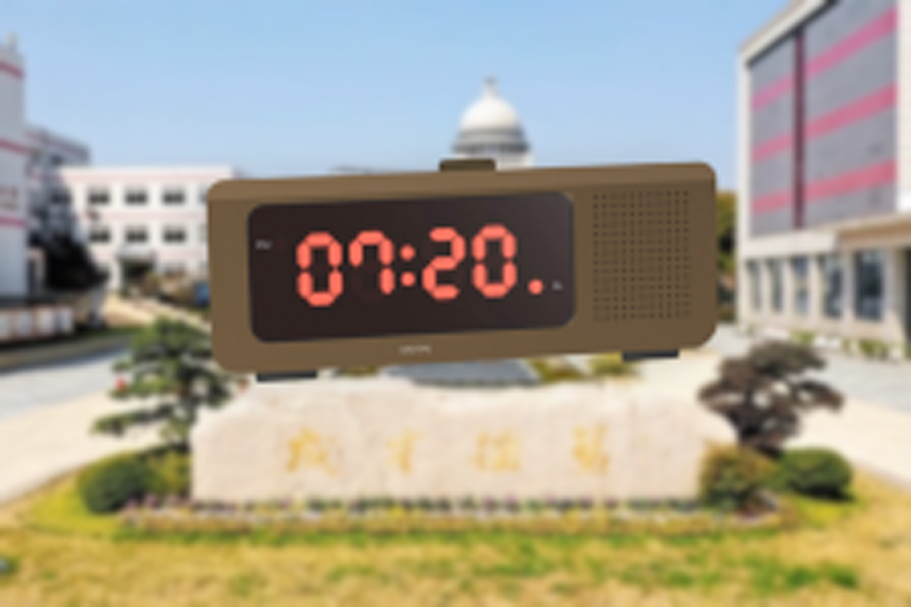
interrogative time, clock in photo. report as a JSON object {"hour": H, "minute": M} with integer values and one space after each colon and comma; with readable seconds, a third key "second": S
{"hour": 7, "minute": 20}
